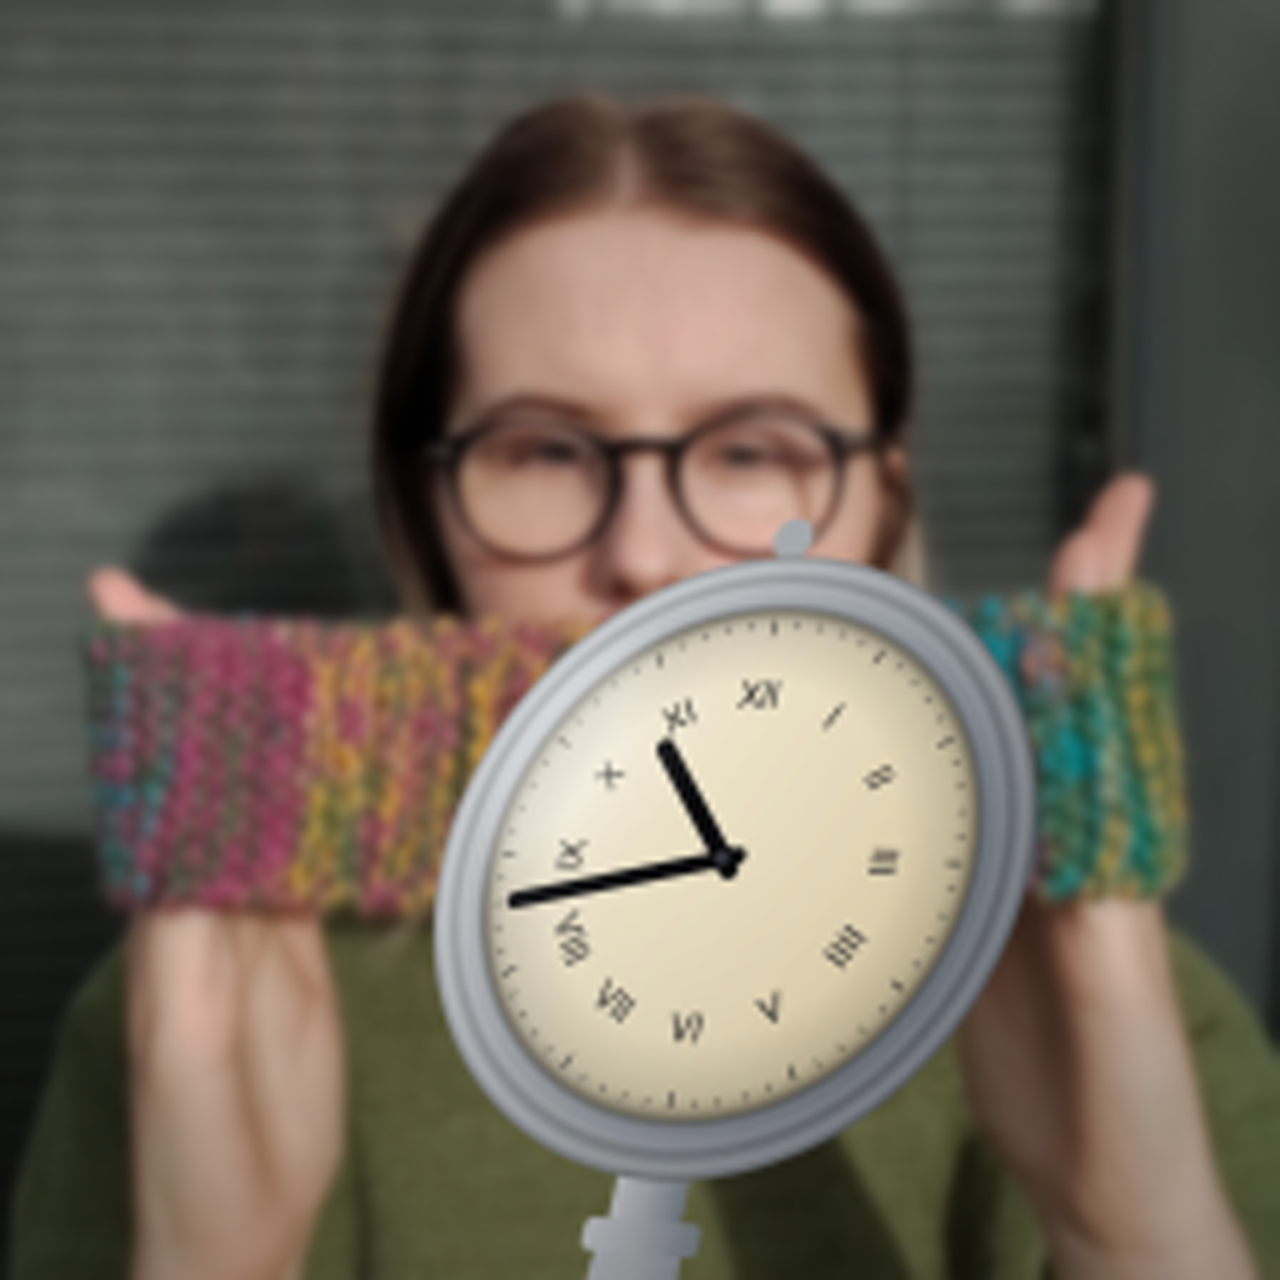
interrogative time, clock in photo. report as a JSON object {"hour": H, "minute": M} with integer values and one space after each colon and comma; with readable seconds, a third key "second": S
{"hour": 10, "minute": 43}
